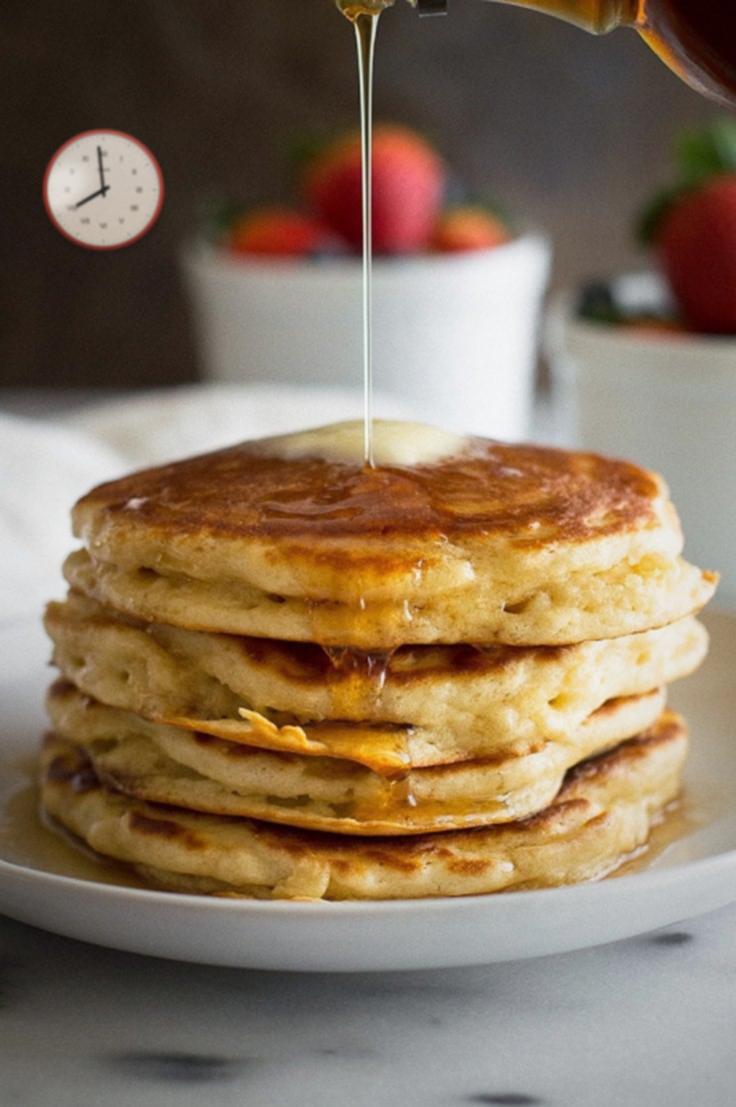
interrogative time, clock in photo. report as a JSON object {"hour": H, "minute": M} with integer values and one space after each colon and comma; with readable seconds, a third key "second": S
{"hour": 7, "minute": 59}
